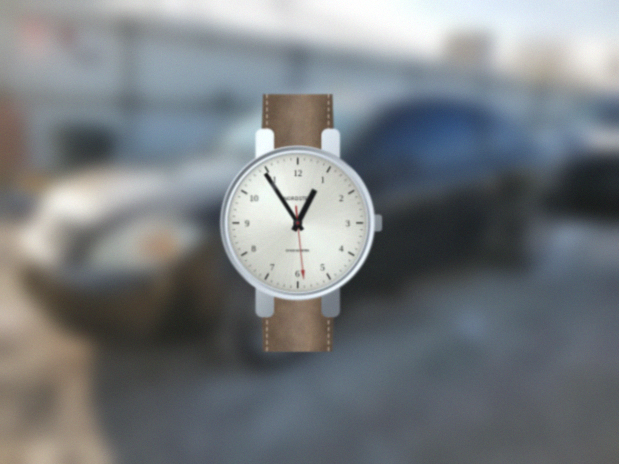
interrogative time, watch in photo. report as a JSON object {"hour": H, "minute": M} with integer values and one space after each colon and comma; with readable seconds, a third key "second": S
{"hour": 12, "minute": 54, "second": 29}
